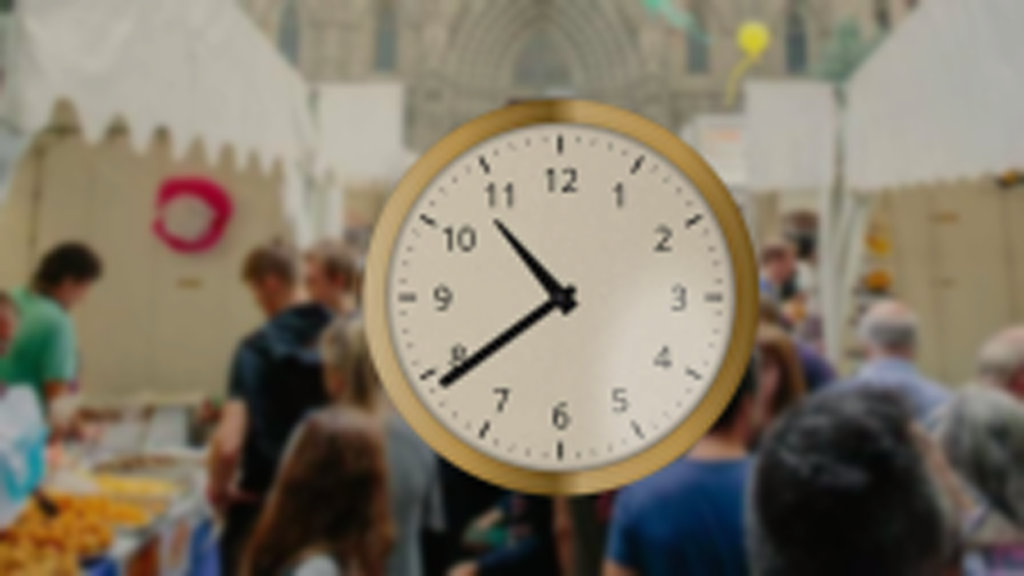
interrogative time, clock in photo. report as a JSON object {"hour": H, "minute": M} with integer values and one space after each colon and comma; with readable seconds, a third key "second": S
{"hour": 10, "minute": 39}
